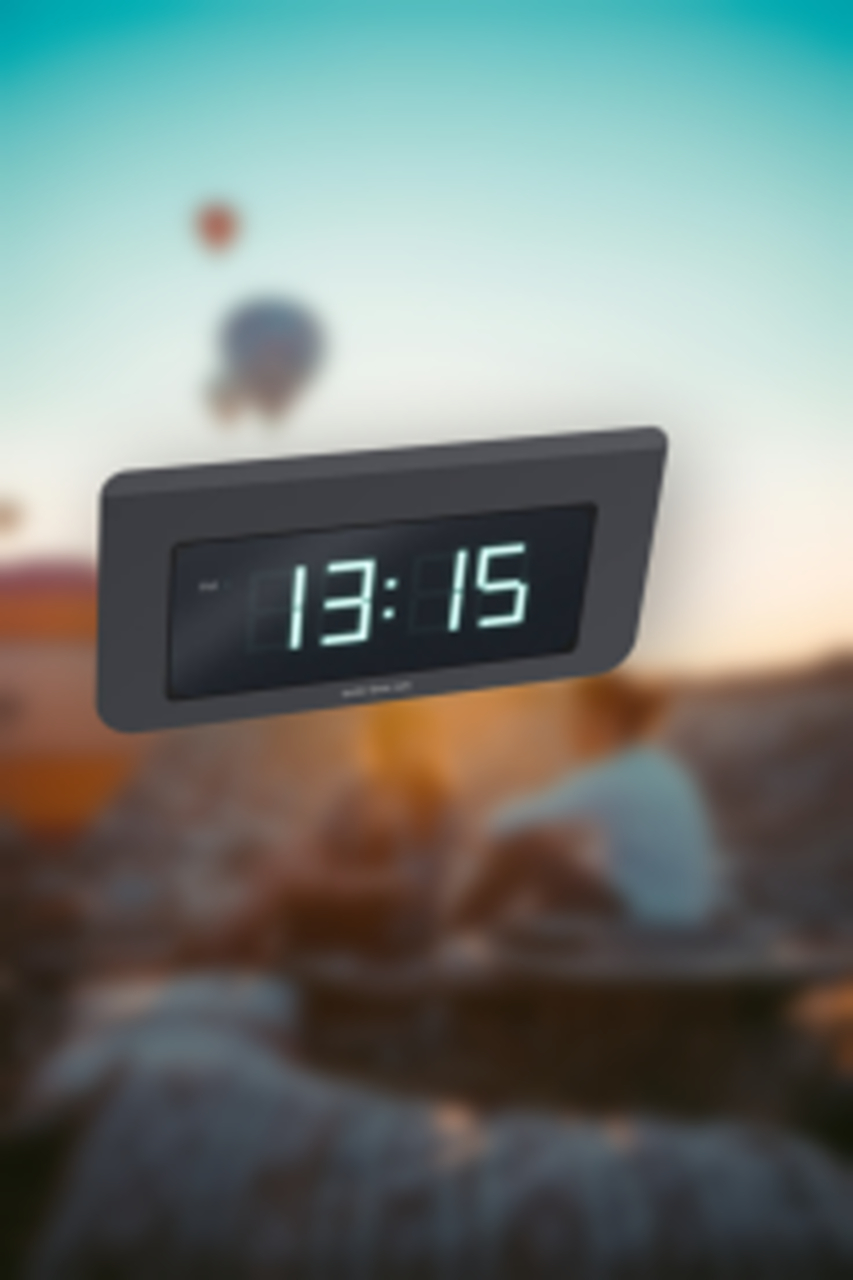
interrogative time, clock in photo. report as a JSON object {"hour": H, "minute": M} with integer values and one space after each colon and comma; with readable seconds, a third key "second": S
{"hour": 13, "minute": 15}
